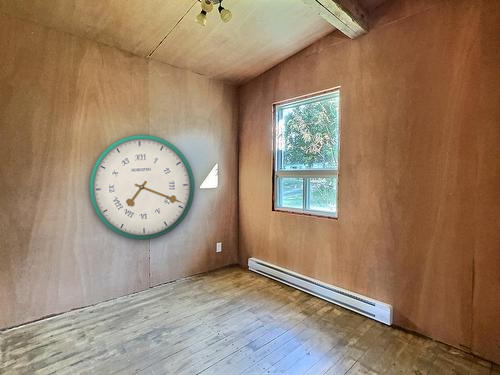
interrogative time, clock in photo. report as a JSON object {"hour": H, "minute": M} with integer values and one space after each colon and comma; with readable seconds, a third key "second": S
{"hour": 7, "minute": 19}
